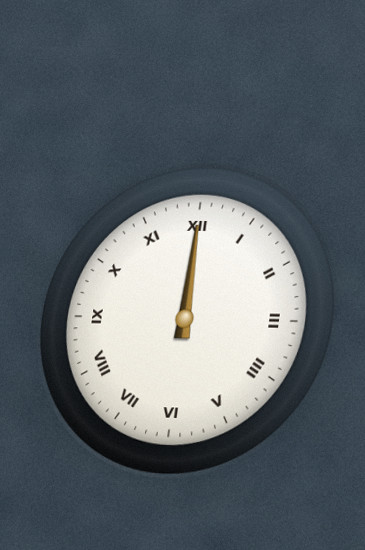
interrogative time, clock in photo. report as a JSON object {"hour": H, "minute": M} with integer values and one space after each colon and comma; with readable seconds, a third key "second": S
{"hour": 12, "minute": 0}
